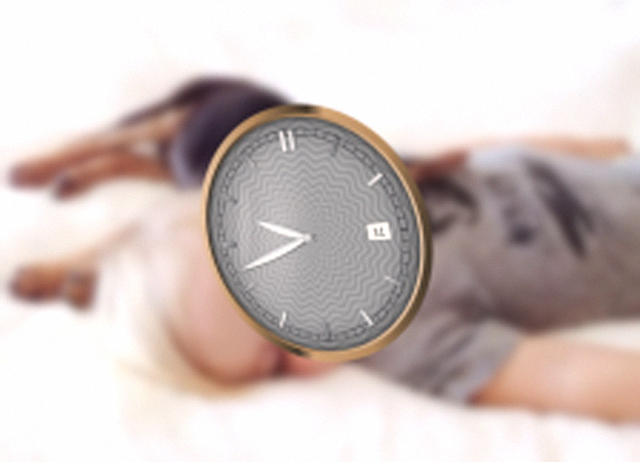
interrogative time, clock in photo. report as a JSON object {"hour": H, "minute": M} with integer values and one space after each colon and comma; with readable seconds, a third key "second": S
{"hour": 9, "minute": 42}
